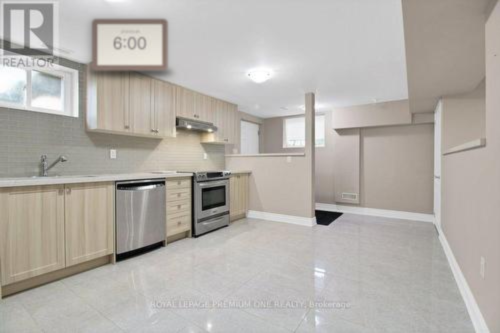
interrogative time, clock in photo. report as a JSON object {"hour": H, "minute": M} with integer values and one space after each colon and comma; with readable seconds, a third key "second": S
{"hour": 6, "minute": 0}
